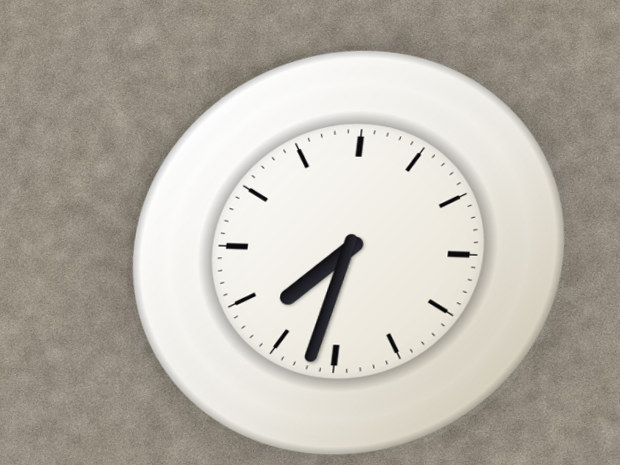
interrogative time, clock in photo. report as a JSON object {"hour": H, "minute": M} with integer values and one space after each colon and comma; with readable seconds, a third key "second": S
{"hour": 7, "minute": 32}
